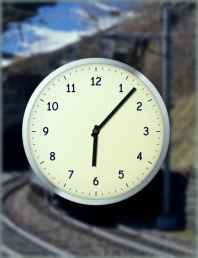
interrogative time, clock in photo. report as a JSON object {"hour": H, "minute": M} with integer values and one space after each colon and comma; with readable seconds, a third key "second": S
{"hour": 6, "minute": 7}
